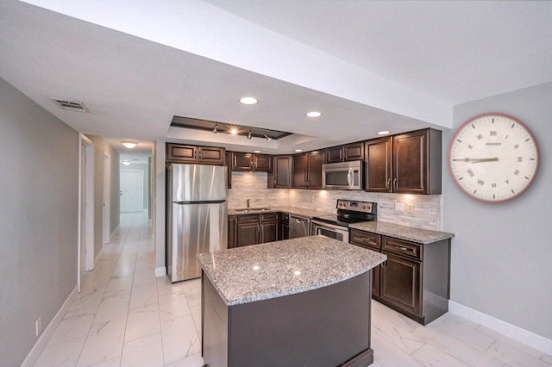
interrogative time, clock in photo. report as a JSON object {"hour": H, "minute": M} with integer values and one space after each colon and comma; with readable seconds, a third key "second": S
{"hour": 8, "minute": 45}
